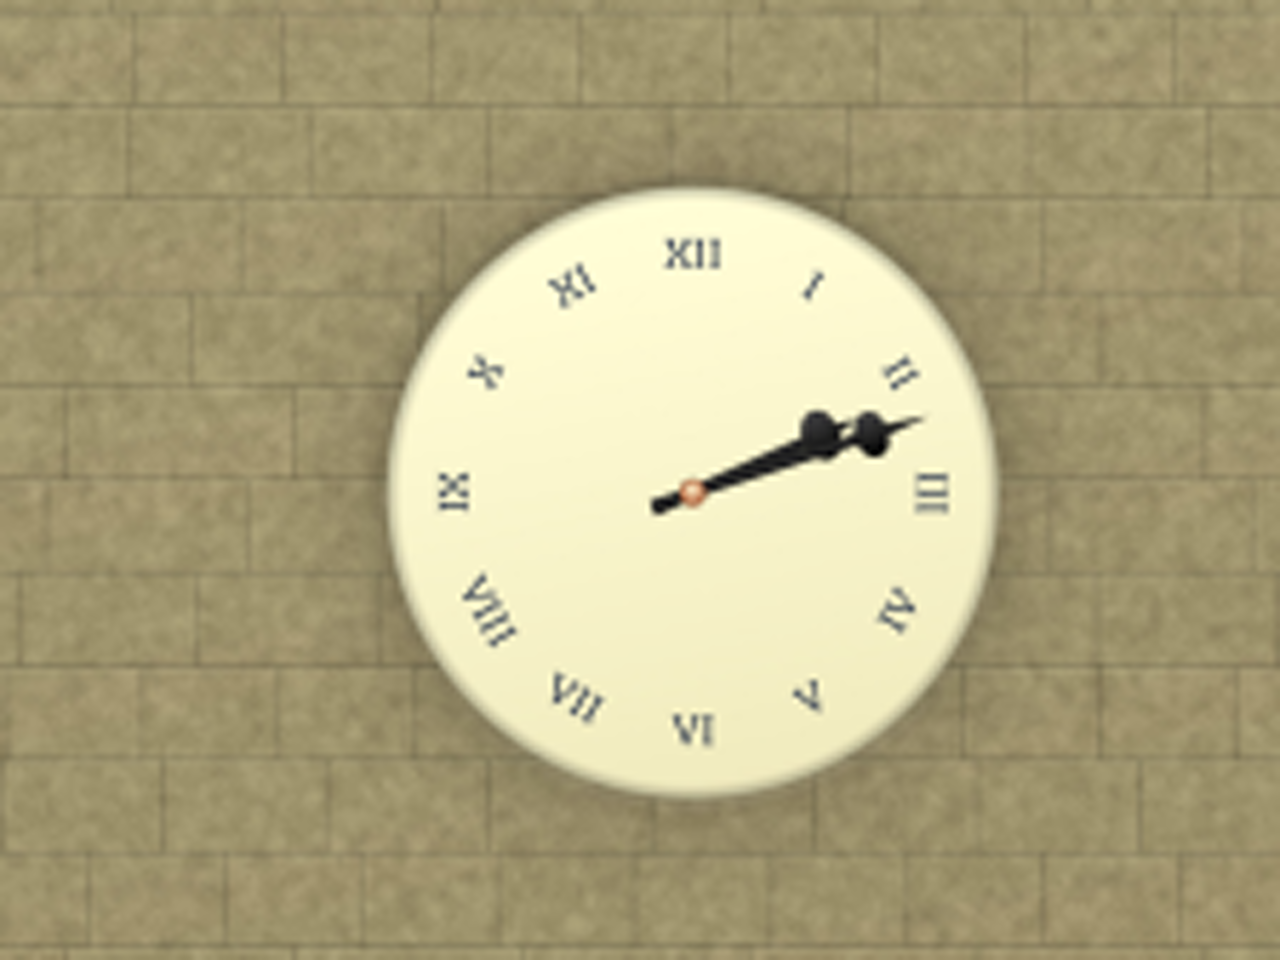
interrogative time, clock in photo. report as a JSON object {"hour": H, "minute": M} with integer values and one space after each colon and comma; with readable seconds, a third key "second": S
{"hour": 2, "minute": 12}
